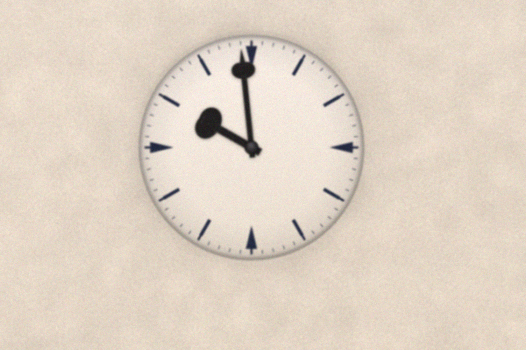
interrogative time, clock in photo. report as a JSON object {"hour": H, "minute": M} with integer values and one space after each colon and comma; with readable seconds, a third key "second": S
{"hour": 9, "minute": 59}
